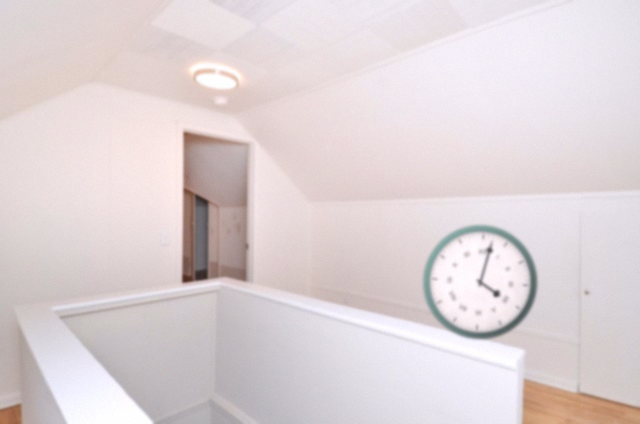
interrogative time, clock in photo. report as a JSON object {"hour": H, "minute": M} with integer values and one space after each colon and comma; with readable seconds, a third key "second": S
{"hour": 4, "minute": 2}
